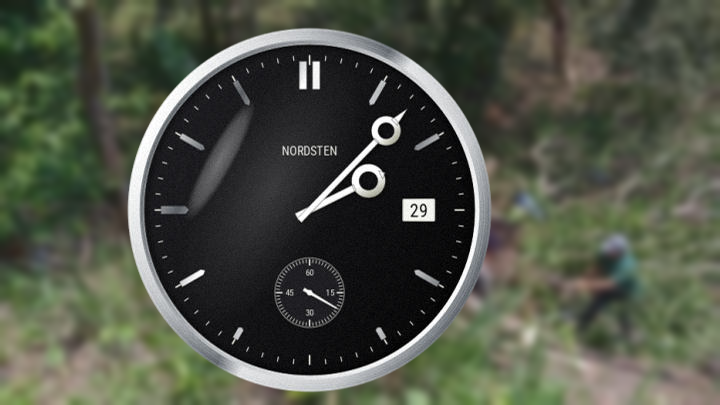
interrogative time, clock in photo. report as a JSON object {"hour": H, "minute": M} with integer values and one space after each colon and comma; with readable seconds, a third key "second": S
{"hour": 2, "minute": 7, "second": 20}
